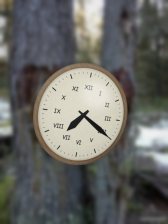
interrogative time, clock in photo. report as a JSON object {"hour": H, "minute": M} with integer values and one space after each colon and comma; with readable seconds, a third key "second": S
{"hour": 7, "minute": 20}
